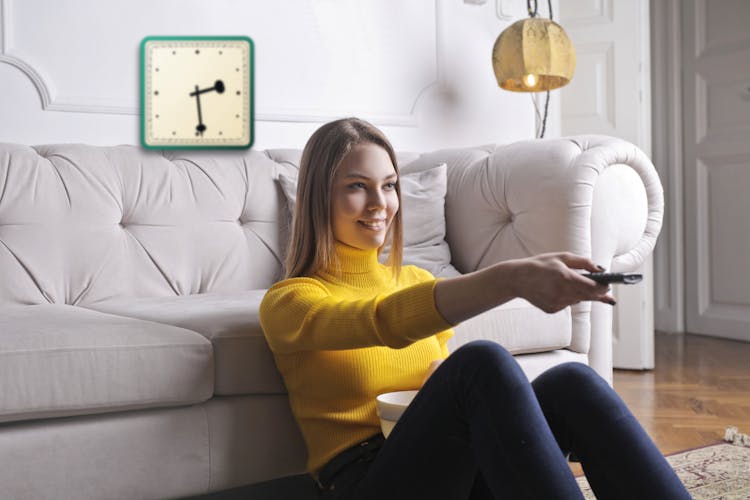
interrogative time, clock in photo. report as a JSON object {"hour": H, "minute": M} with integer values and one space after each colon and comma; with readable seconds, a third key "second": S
{"hour": 2, "minute": 29}
